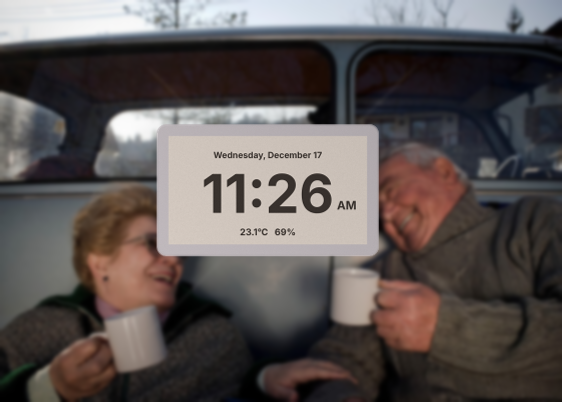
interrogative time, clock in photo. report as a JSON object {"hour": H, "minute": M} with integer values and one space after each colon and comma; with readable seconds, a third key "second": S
{"hour": 11, "minute": 26}
